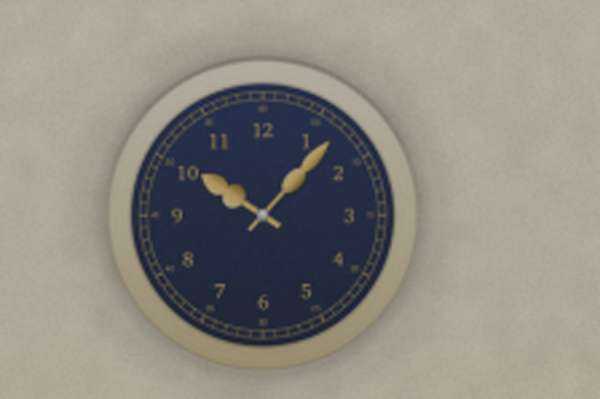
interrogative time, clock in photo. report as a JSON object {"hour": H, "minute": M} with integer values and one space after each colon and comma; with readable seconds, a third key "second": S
{"hour": 10, "minute": 7}
